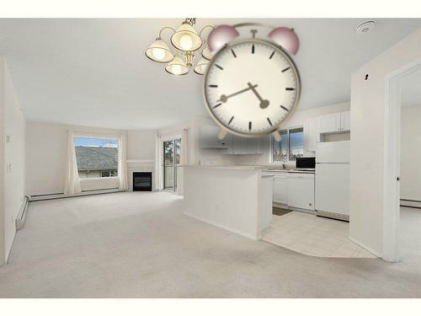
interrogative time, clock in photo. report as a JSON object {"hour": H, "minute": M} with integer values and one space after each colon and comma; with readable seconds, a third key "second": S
{"hour": 4, "minute": 41}
